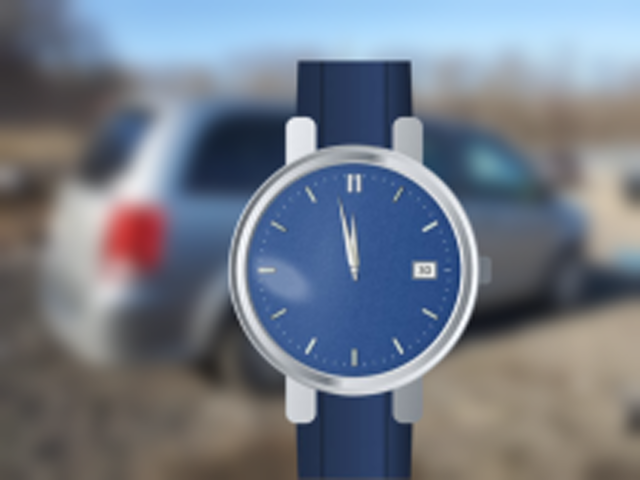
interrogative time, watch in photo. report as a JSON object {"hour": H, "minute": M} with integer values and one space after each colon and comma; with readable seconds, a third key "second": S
{"hour": 11, "minute": 58}
